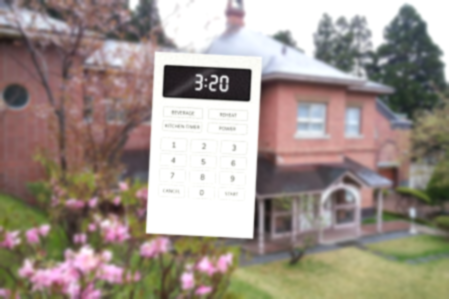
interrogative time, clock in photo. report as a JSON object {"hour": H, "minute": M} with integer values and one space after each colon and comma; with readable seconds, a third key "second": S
{"hour": 3, "minute": 20}
